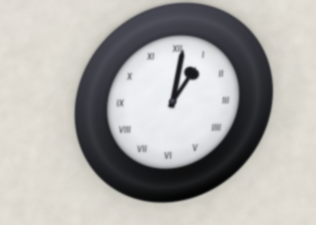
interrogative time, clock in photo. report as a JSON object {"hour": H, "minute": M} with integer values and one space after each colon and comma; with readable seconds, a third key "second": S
{"hour": 1, "minute": 1}
